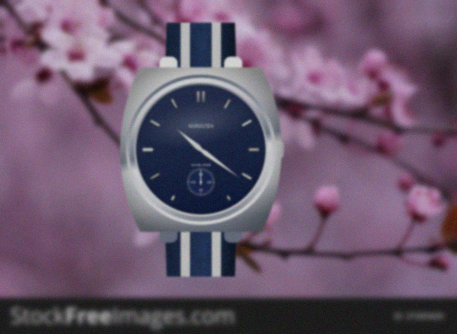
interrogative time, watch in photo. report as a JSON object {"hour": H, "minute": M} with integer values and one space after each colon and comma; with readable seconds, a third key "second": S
{"hour": 10, "minute": 21}
